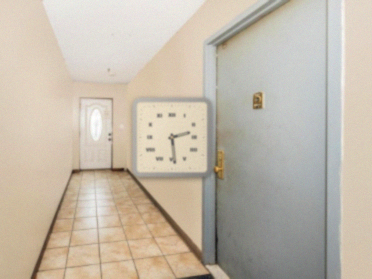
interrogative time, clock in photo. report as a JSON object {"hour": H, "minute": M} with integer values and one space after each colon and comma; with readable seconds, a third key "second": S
{"hour": 2, "minute": 29}
